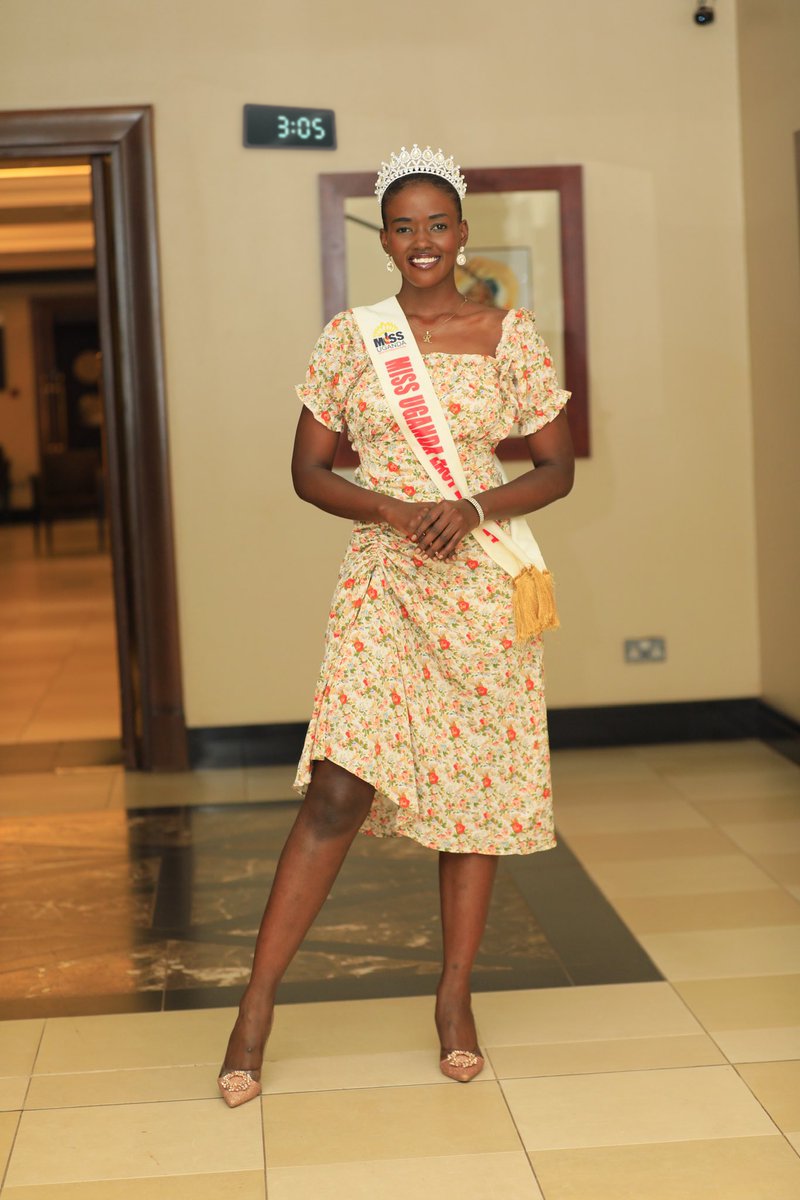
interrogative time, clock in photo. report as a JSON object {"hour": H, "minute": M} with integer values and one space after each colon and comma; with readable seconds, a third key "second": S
{"hour": 3, "minute": 5}
